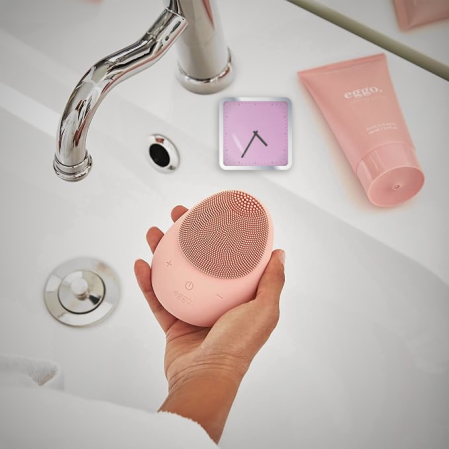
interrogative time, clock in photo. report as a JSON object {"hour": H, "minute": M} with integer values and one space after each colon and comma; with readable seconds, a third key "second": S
{"hour": 4, "minute": 35}
